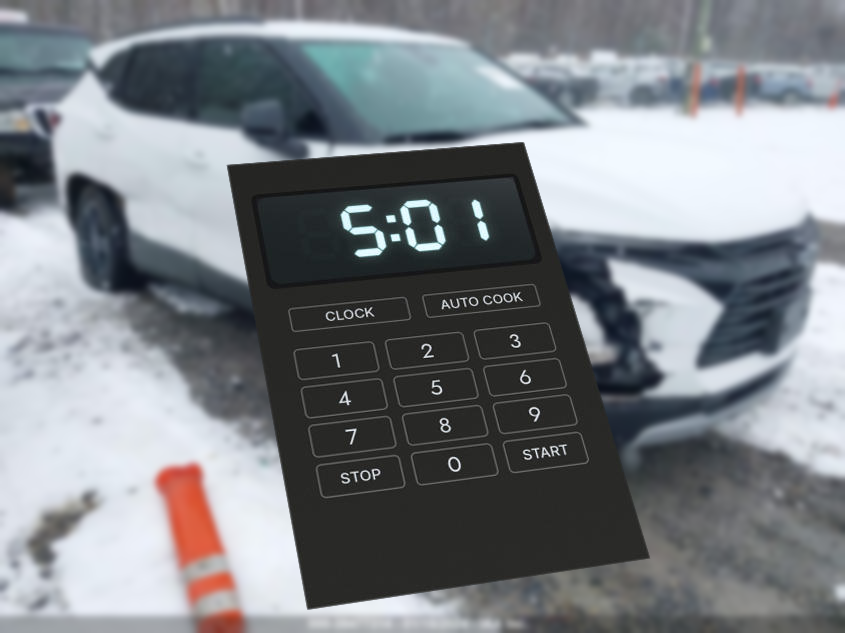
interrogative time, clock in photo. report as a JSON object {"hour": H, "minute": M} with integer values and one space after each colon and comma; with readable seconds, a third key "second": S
{"hour": 5, "minute": 1}
